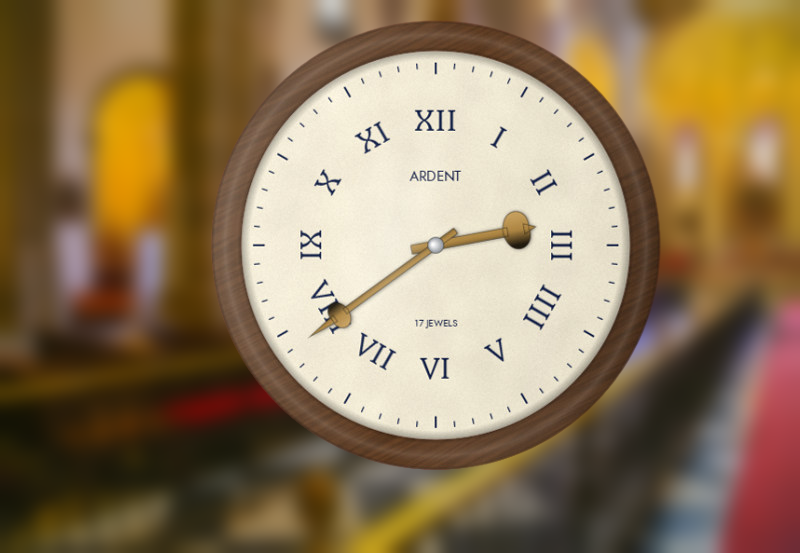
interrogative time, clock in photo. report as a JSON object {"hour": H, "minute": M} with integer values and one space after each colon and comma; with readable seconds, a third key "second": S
{"hour": 2, "minute": 39}
